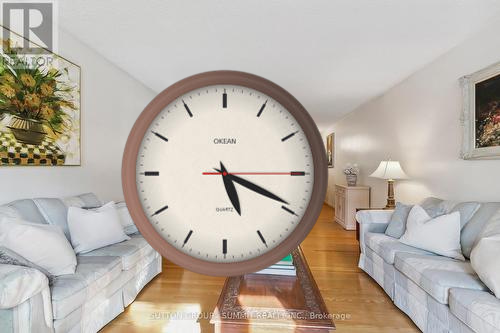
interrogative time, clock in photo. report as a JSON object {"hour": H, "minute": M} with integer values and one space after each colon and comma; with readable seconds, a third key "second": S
{"hour": 5, "minute": 19, "second": 15}
